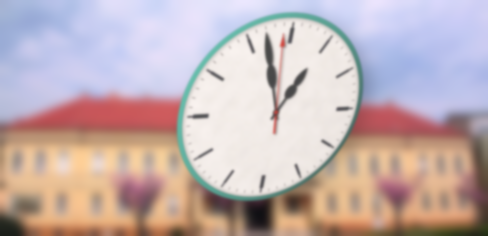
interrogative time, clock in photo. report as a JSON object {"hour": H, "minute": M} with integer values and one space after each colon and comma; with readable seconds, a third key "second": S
{"hour": 12, "minute": 56, "second": 59}
